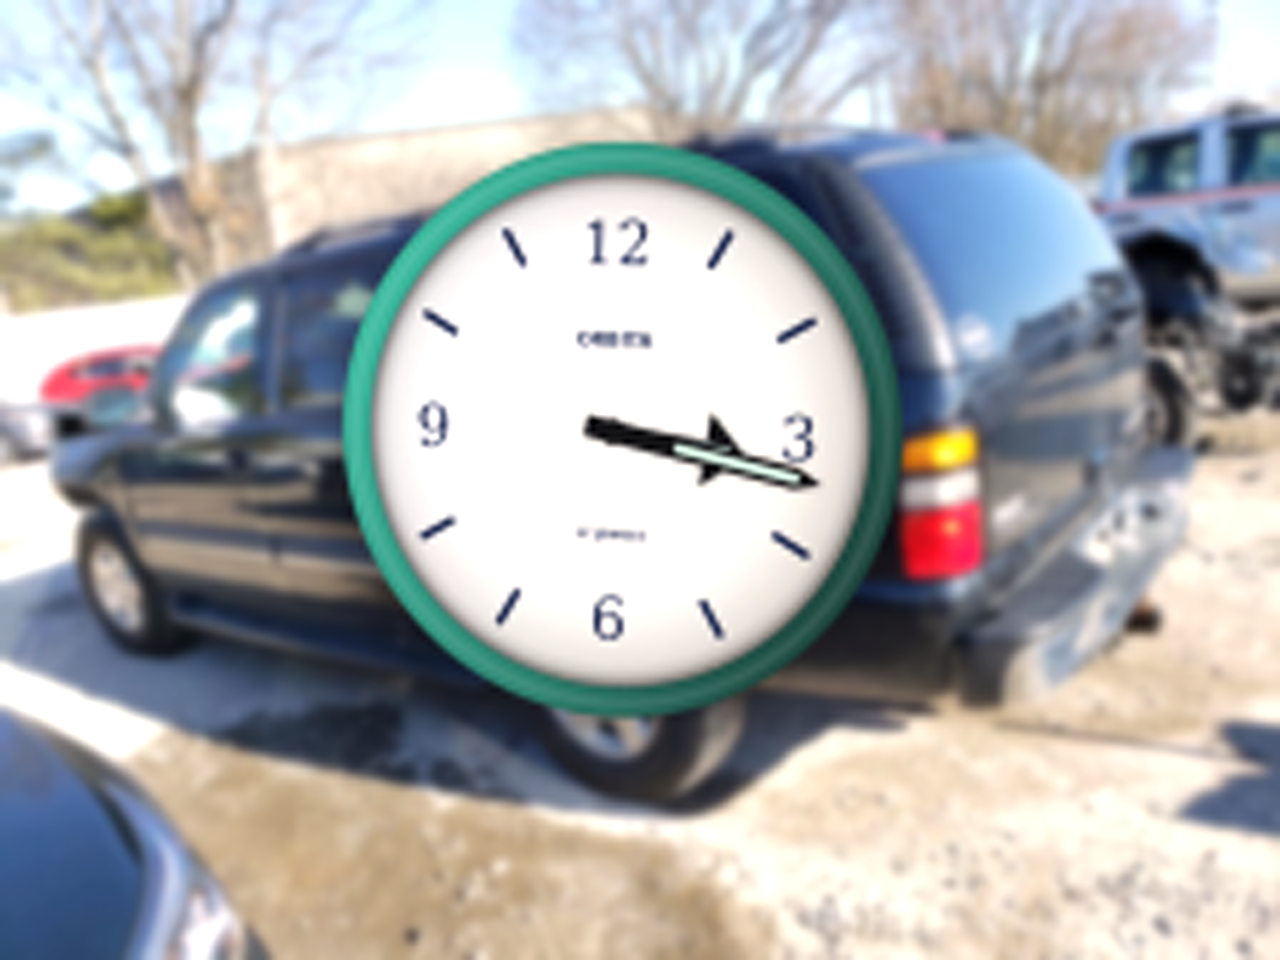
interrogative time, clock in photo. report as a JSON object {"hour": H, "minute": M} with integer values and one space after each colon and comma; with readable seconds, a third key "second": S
{"hour": 3, "minute": 17}
